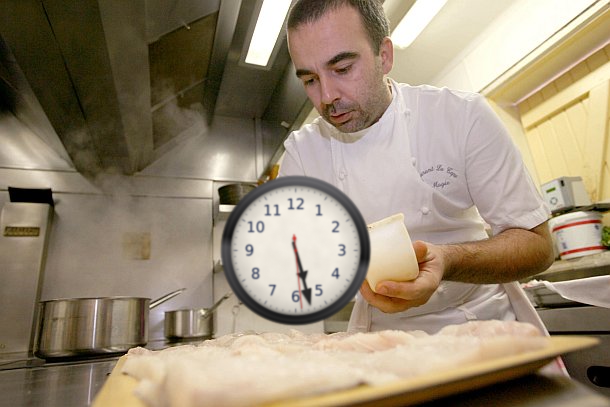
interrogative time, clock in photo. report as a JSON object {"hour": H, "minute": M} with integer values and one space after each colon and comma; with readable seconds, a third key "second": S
{"hour": 5, "minute": 27, "second": 29}
